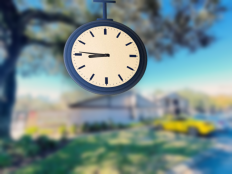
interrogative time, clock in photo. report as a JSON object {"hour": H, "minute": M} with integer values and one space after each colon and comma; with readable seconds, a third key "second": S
{"hour": 8, "minute": 46}
